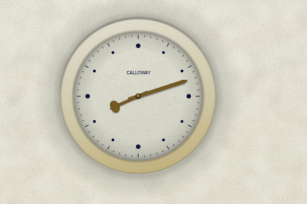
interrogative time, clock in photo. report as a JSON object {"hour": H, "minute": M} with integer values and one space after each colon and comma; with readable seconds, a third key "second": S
{"hour": 8, "minute": 12}
